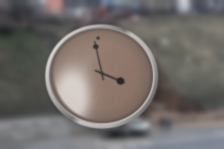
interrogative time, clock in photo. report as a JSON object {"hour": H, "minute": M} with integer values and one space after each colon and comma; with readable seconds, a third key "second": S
{"hour": 3, "minute": 59}
